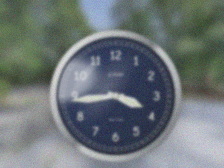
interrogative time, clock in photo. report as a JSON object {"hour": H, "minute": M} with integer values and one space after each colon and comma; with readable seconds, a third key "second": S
{"hour": 3, "minute": 44}
